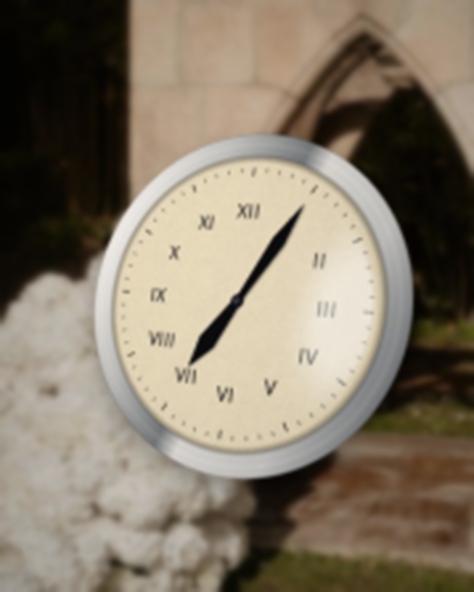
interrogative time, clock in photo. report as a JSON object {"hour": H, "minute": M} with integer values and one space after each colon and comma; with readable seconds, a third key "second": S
{"hour": 7, "minute": 5}
